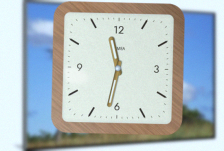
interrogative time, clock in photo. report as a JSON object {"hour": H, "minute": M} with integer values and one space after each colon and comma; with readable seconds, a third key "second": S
{"hour": 11, "minute": 32}
